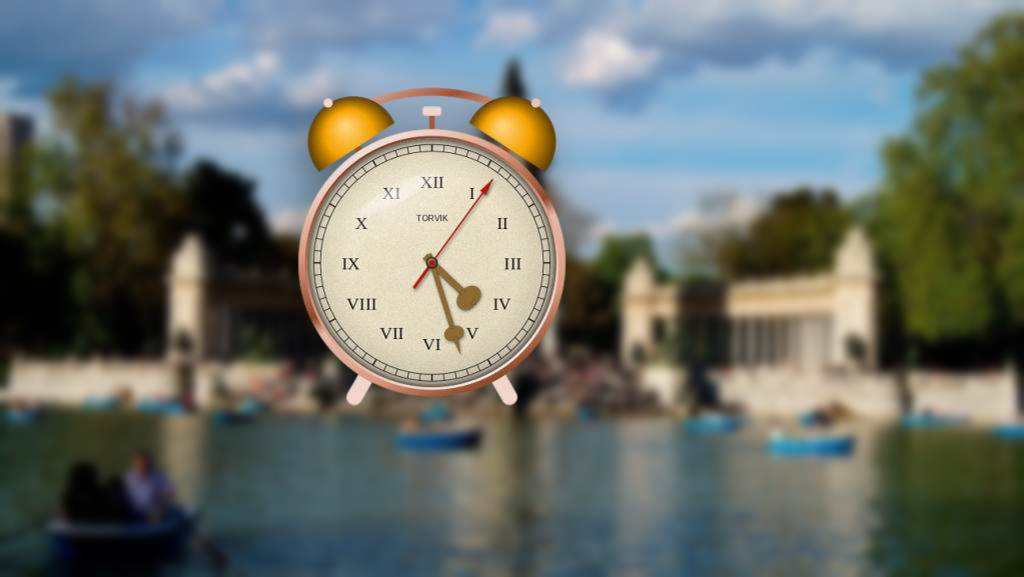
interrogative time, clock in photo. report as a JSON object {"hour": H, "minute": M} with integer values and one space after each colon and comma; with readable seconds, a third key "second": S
{"hour": 4, "minute": 27, "second": 6}
